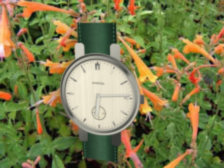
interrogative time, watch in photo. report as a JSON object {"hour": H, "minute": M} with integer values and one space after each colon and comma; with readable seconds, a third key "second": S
{"hour": 6, "minute": 14}
